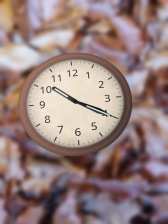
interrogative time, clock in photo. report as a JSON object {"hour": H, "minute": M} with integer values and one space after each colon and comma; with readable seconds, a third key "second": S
{"hour": 10, "minute": 20}
